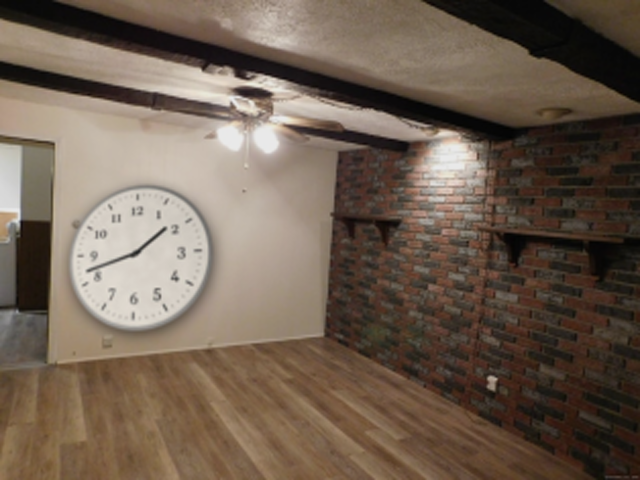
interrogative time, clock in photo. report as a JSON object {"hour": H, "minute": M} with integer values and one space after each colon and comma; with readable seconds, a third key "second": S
{"hour": 1, "minute": 42}
